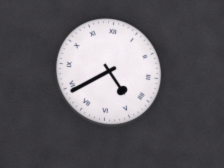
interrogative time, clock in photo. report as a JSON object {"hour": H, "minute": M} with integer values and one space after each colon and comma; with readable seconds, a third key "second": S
{"hour": 4, "minute": 39}
